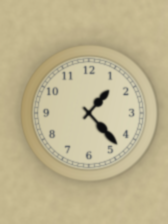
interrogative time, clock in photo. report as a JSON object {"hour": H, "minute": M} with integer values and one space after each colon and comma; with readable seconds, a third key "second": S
{"hour": 1, "minute": 23}
